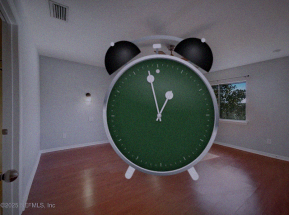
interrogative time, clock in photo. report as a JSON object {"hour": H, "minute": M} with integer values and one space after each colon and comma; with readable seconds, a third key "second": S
{"hour": 12, "minute": 58}
